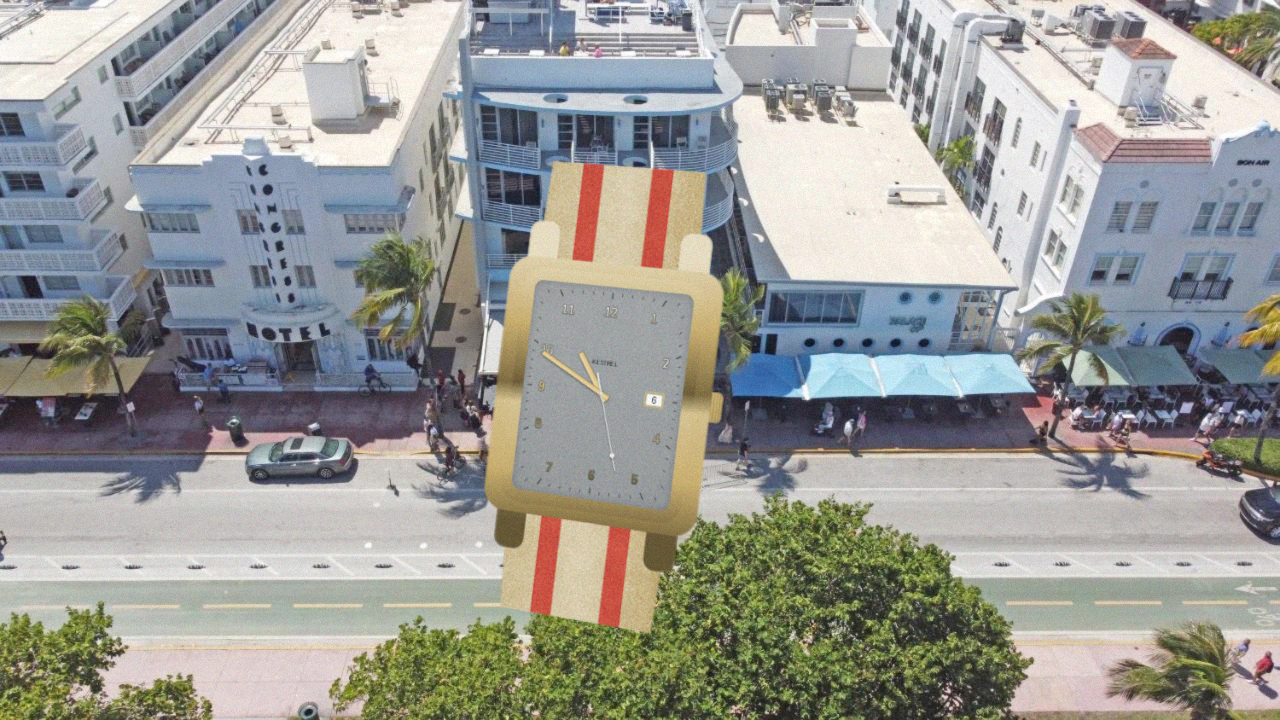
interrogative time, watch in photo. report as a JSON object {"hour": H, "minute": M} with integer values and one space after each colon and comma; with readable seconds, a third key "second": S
{"hour": 10, "minute": 49, "second": 27}
